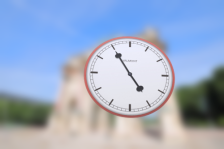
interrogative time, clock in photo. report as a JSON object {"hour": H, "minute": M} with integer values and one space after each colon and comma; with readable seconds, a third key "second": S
{"hour": 4, "minute": 55}
